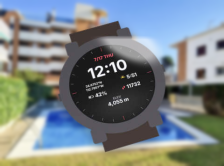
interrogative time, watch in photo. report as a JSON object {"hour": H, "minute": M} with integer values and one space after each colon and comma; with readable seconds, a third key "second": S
{"hour": 12, "minute": 10}
